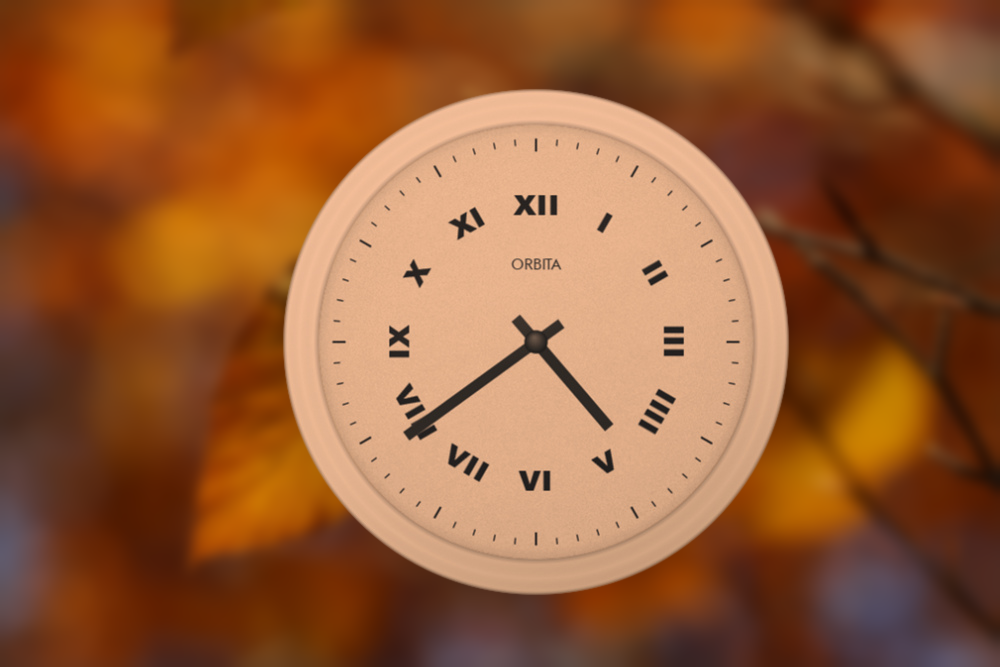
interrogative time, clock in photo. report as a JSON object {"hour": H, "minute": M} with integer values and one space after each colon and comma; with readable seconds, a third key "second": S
{"hour": 4, "minute": 39}
